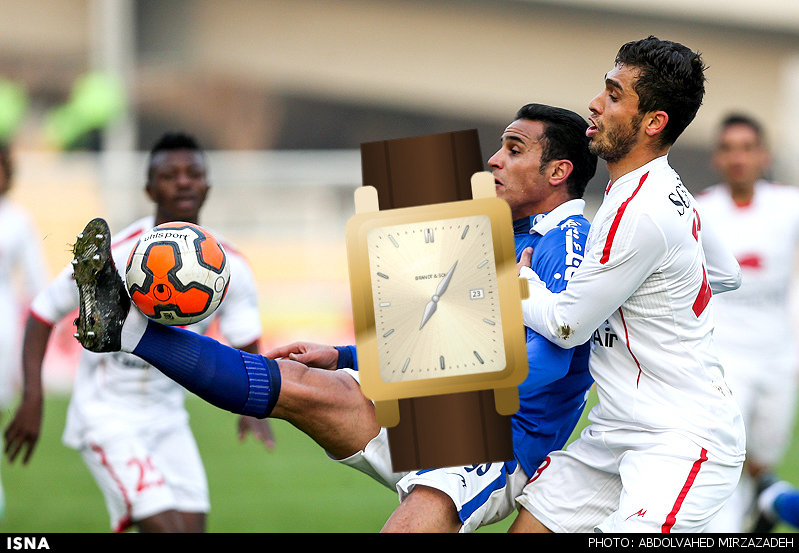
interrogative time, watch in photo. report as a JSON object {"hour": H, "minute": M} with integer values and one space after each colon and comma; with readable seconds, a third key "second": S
{"hour": 7, "minute": 6}
